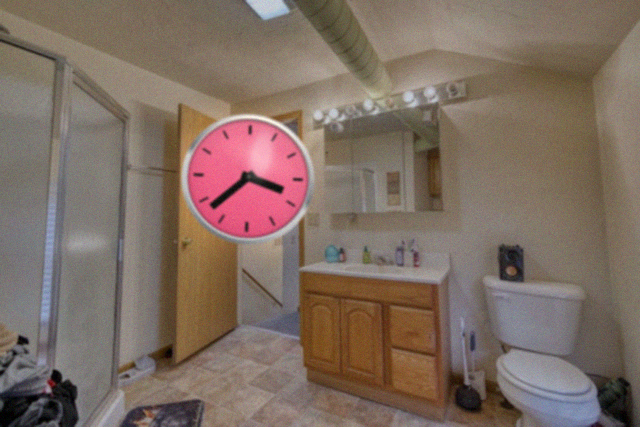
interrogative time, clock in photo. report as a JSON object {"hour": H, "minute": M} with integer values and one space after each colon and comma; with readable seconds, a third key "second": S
{"hour": 3, "minute": 38}
